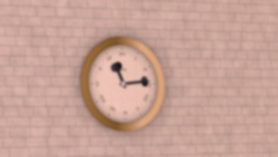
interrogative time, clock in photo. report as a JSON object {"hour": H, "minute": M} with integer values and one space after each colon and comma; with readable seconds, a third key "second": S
{"hour": 11, "minute": 14}
